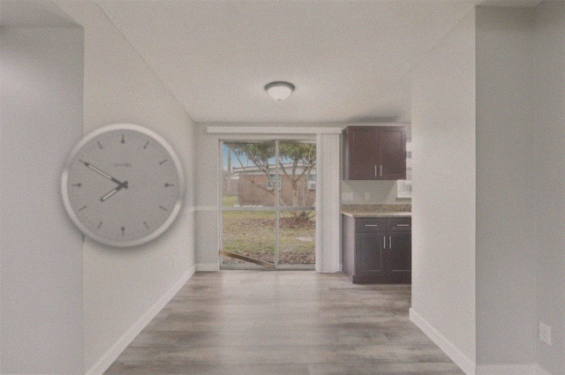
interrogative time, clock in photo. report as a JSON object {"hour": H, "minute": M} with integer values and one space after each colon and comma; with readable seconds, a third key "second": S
{"hour": 7, "minute": 50}
